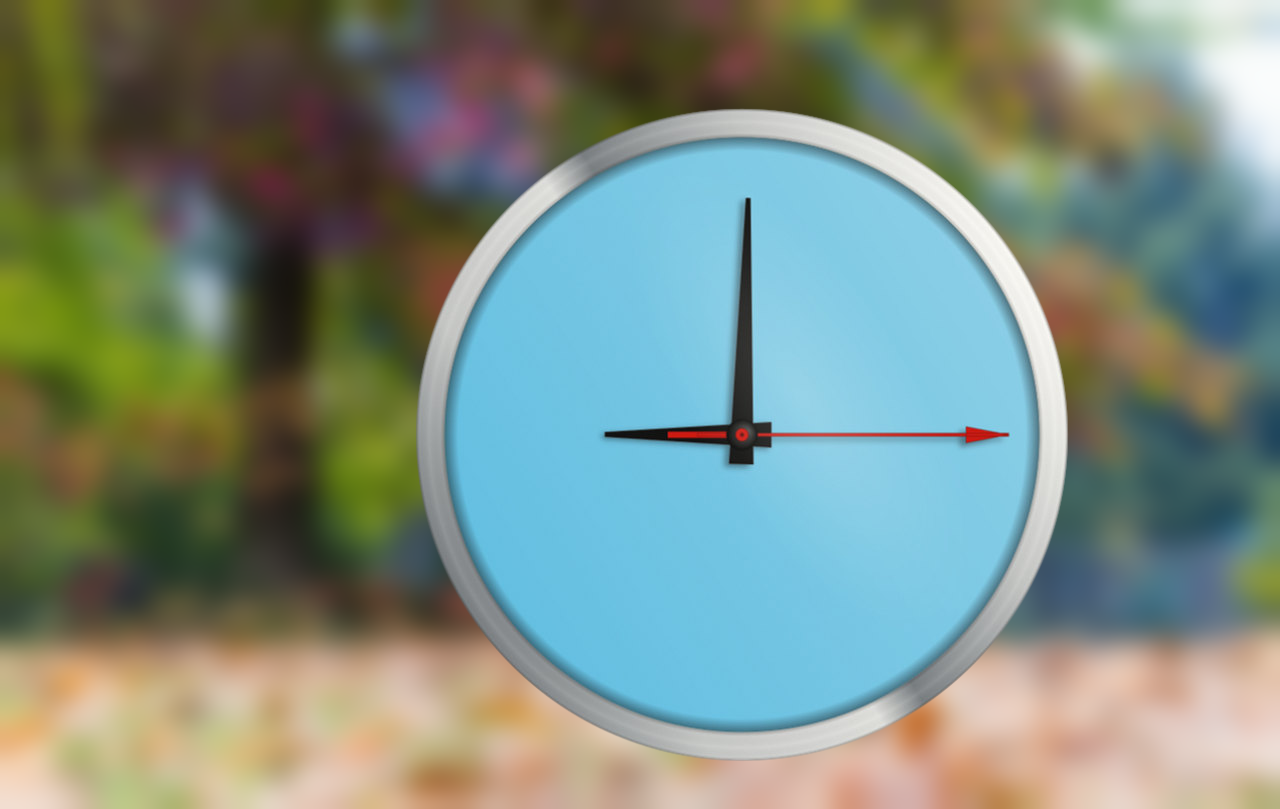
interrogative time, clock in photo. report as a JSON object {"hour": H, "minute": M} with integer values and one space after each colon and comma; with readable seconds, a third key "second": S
{"hour": 9, "minute": 0, "second": 15}
